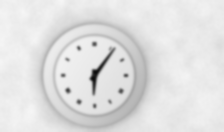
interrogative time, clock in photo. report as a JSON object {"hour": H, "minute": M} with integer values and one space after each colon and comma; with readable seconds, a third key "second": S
{"hour": 6, "minute": 6}
